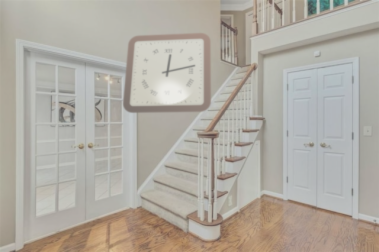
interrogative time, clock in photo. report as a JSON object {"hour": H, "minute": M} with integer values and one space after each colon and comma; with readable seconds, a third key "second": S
{"hour": 12, "minute": 13}
